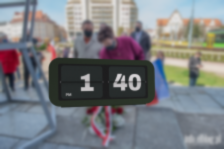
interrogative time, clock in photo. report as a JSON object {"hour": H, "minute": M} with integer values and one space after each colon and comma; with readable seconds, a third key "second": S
{"hour": 1, "minute": 40}
